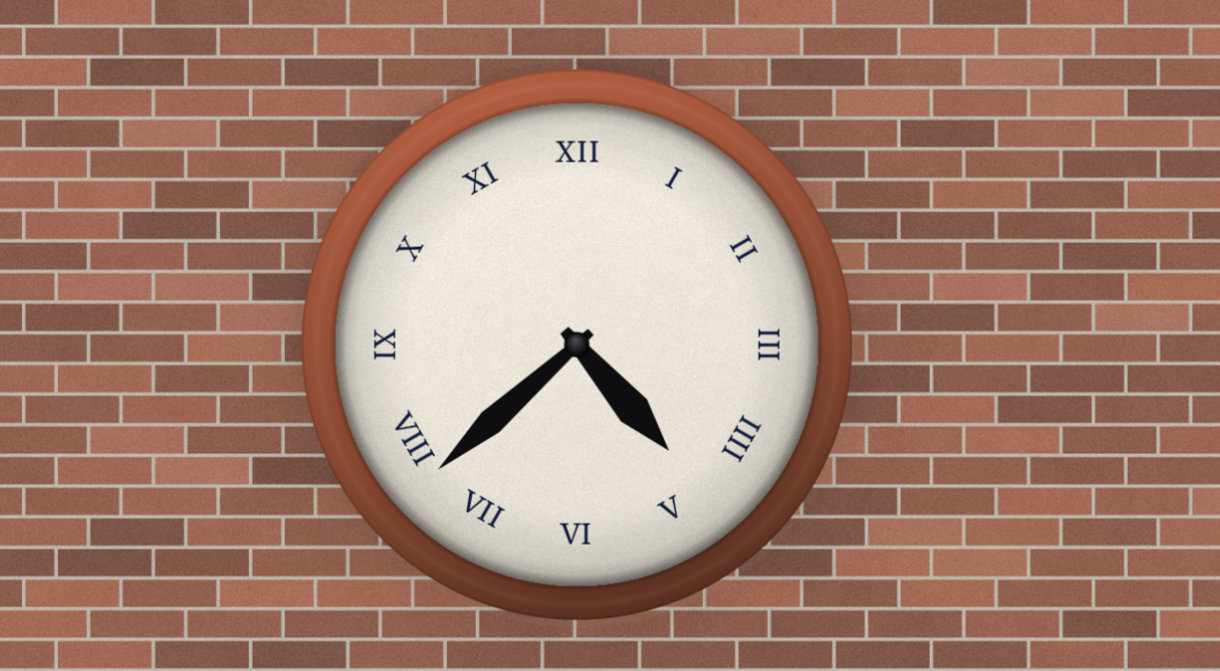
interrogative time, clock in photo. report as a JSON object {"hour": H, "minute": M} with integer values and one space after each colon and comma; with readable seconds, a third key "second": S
{"hour": 4, "minute": 38}
